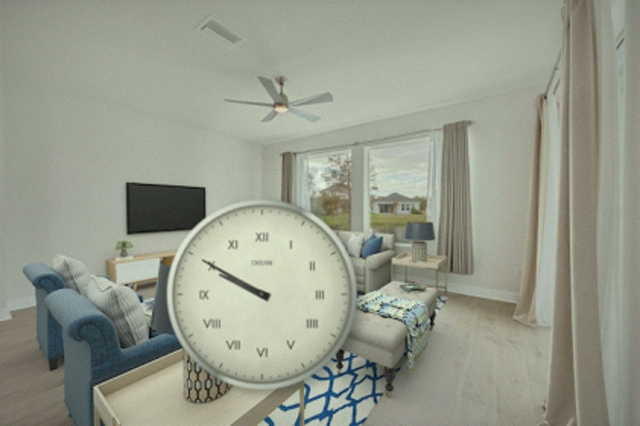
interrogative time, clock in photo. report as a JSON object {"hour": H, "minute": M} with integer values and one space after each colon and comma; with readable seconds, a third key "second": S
{"hour": 9, "minute": 50}
